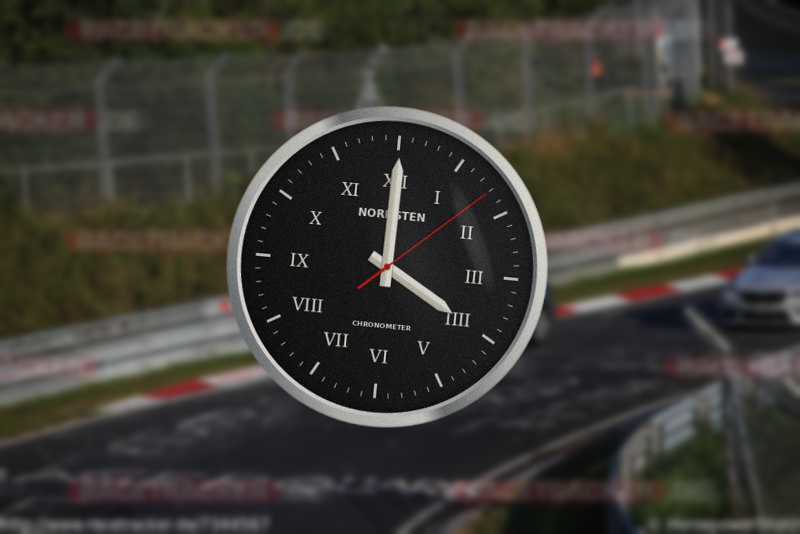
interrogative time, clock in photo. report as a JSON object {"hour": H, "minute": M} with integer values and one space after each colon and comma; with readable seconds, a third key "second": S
{"hour": 4, "minute": 0, "second": 8}
